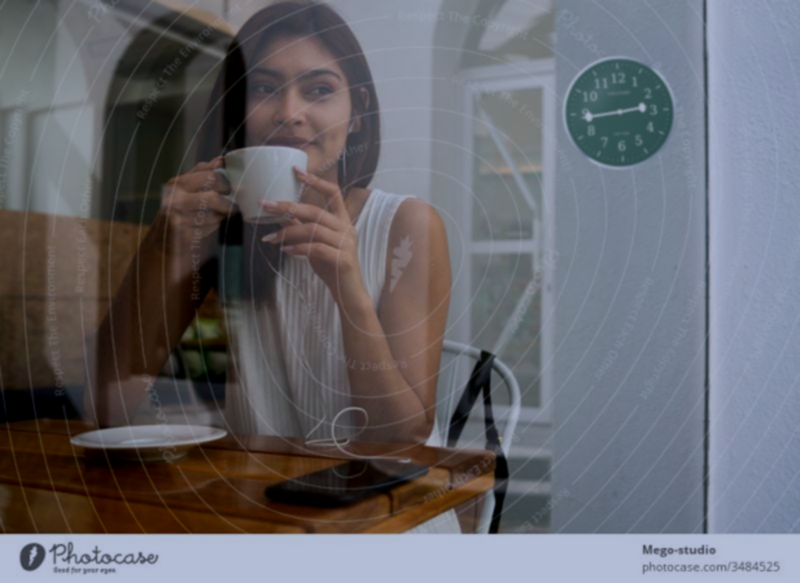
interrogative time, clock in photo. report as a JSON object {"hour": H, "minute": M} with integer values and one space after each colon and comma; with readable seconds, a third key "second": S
{"hour": 2, "minute": 44}
